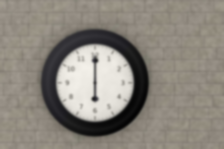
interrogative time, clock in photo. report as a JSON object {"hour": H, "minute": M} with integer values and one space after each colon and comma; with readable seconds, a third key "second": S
{"hour": 6, "minute": 0}
